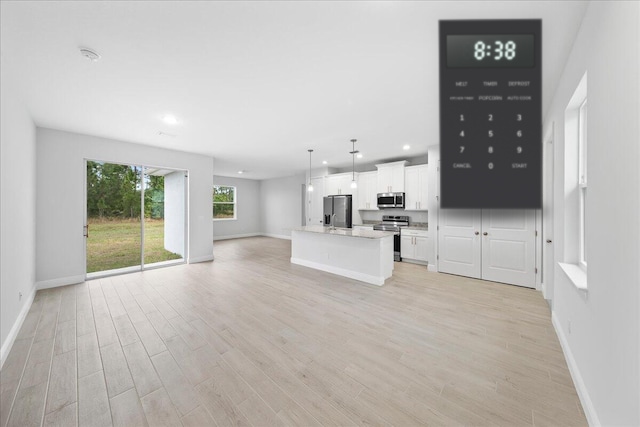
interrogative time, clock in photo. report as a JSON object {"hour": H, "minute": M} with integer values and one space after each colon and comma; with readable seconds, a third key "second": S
{"hour": 8, "minute": 38}
